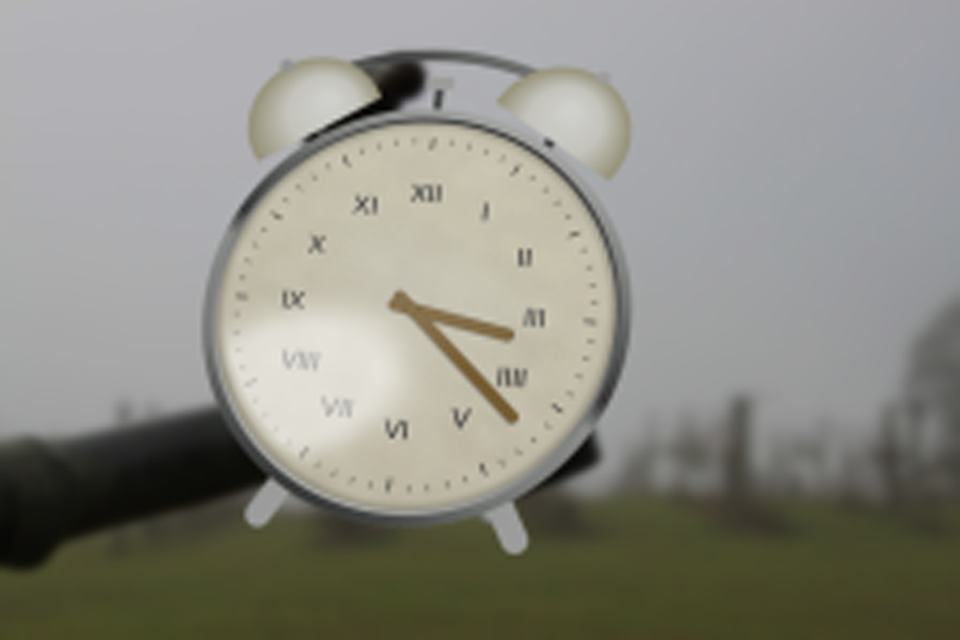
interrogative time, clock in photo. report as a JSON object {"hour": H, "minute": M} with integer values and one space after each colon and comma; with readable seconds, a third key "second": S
{"hour": 3, "minute": 22}
